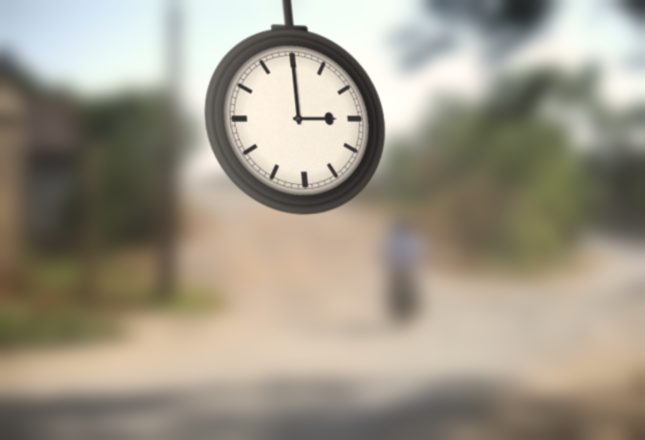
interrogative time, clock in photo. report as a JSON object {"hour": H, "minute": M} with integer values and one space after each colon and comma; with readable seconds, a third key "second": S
{"hour": 3, "minute": 0}
